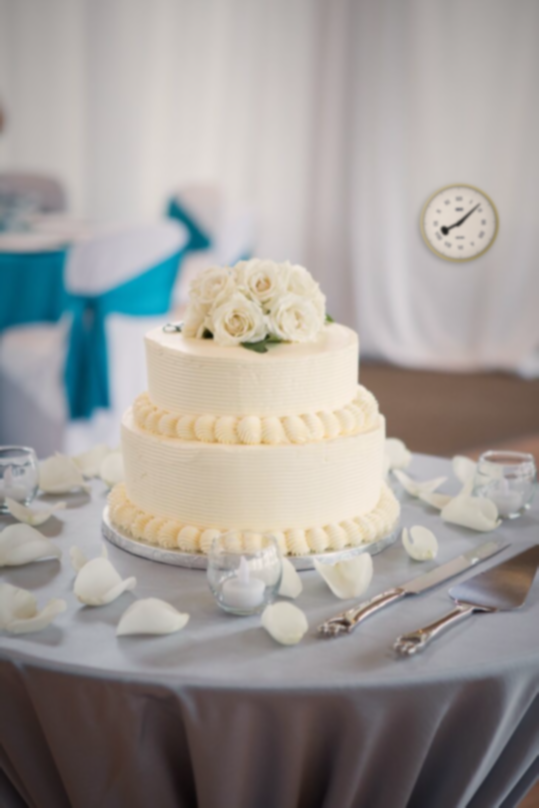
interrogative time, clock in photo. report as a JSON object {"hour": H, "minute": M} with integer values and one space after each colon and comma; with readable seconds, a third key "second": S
{"hour": 8, "minute": 8}
